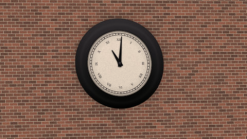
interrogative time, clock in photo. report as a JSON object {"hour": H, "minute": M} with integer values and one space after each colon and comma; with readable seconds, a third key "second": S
{"hour": 11, "minute": 1}
